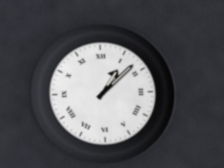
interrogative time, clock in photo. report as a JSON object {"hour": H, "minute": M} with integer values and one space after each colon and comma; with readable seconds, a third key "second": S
{"hour": 1, "minute": 8}
